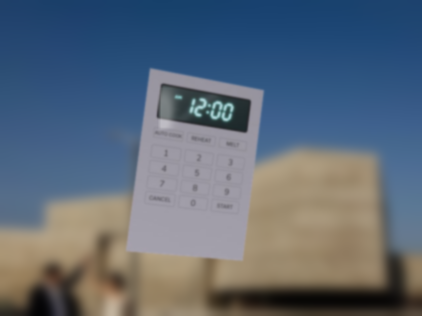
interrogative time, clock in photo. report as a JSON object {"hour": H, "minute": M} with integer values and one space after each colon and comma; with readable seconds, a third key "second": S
{"hour": 12, "minute": 0}
